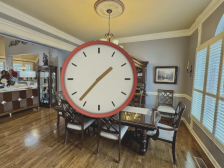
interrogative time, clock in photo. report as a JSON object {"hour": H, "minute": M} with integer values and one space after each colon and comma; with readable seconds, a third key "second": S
{"hour": 1, "minute": 37}
